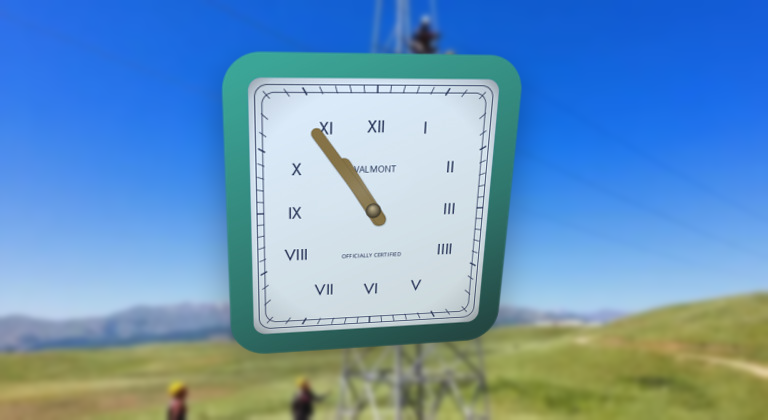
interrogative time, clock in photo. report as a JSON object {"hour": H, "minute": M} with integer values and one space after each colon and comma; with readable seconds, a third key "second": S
{"hour": 10, "minute": 54}
